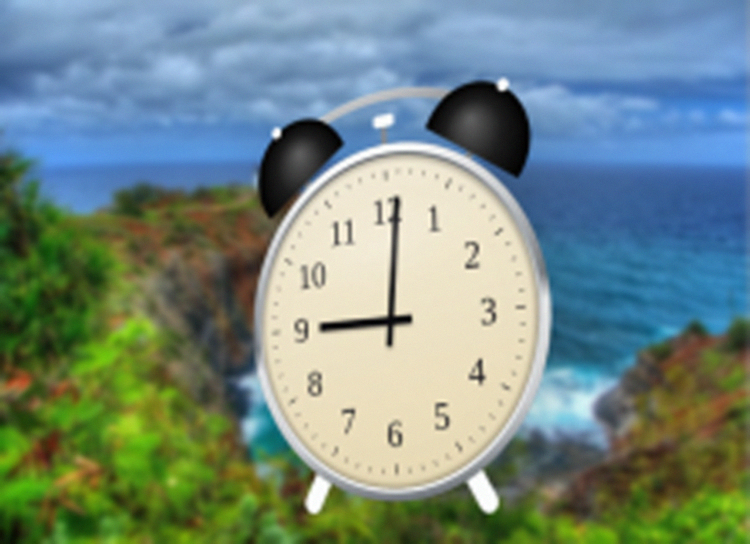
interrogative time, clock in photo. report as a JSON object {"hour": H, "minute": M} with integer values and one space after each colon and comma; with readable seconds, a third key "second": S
{"hour": 9, "minute": 1}
